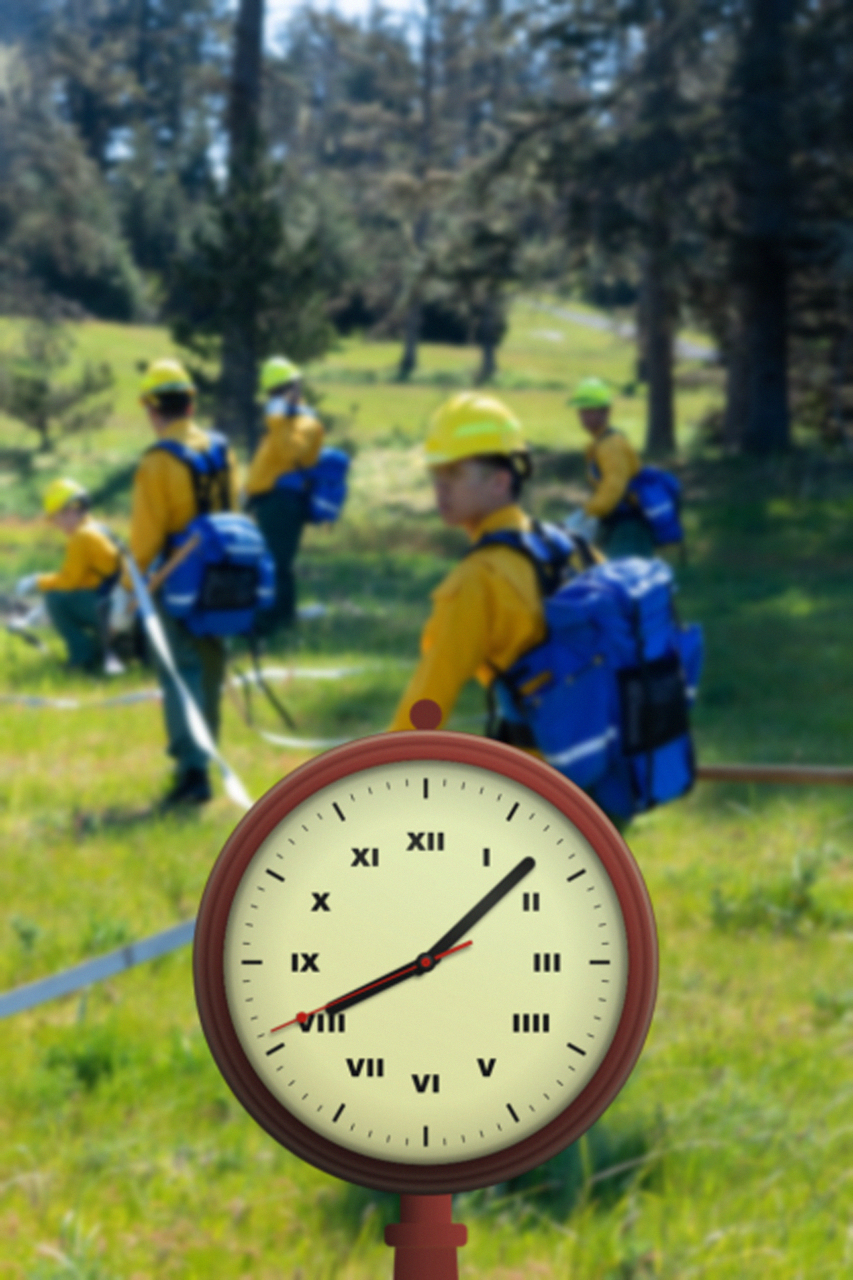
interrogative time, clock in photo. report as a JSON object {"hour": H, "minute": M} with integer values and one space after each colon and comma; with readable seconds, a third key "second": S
{"hour": 8, "minute": 7, "second": 41}
